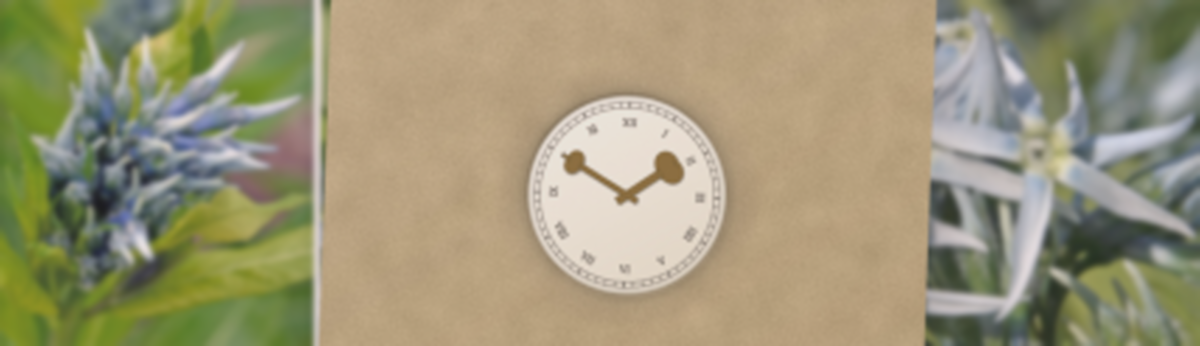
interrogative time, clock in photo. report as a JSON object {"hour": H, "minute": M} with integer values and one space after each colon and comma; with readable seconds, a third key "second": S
{"hour": 1, "minute": 50}
